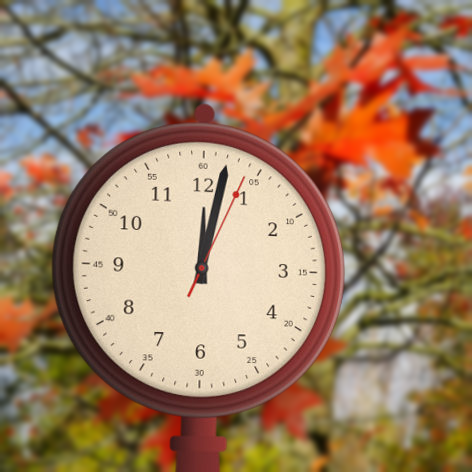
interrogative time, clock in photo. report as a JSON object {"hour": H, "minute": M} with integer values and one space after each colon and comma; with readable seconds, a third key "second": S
{"hour": 12, "minute": 2, "second": 4}
